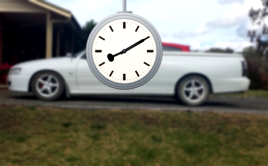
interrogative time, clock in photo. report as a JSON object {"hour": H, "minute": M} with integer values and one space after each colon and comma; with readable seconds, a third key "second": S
{"hour": 8, "minute": 10}
